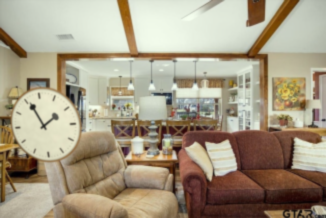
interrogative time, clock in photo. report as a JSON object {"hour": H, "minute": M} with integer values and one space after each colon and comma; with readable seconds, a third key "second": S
{"hour": 1, "minute": 56}
